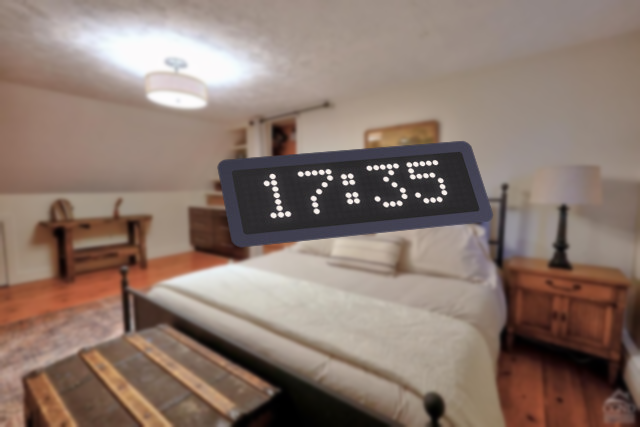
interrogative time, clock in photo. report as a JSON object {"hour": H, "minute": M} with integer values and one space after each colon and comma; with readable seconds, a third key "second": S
{"hour": 17, "minute": 35}
